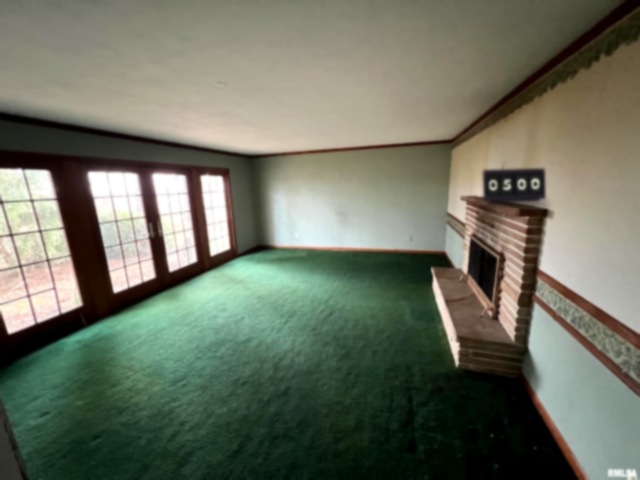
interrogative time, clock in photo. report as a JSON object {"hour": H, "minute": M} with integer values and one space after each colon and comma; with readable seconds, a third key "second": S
{"hour": 5, "minute": 0}
